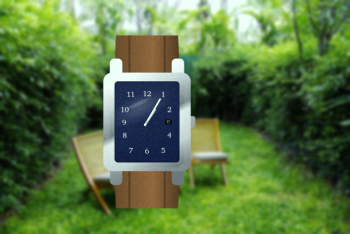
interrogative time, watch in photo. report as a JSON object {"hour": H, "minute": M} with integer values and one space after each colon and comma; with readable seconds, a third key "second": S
{"hour": 1, "minute": 5}
